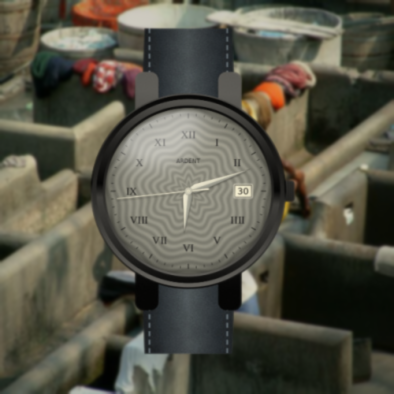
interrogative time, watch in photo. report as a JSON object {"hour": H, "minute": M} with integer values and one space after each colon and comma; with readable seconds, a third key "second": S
{"hour": 6, "minute": 11, "second": 44}
